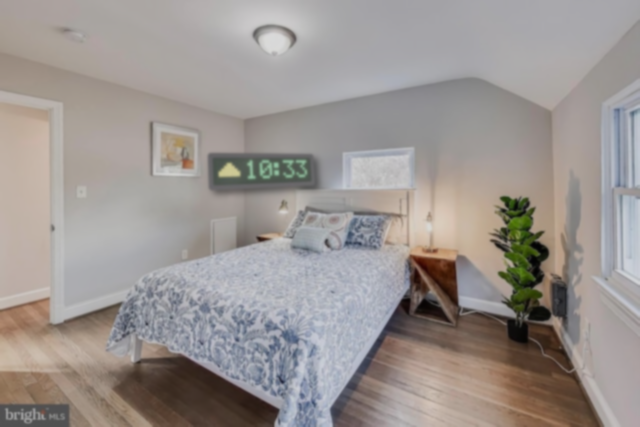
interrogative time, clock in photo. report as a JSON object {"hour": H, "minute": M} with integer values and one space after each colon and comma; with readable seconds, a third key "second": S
{"hour": 10, "minute": 33}
